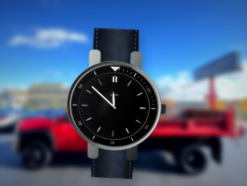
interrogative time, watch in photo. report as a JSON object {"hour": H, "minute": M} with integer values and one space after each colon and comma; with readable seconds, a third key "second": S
{"hour": 11, "minute": 52}
